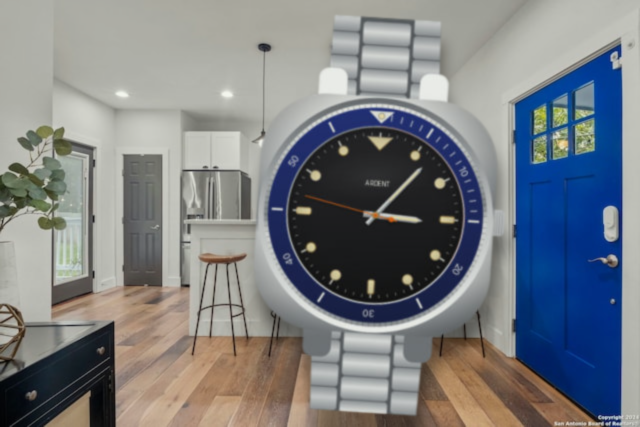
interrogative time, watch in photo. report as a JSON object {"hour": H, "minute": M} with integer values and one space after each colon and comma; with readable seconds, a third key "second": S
{"hour": 3, "minute": 6, "second": 47}
